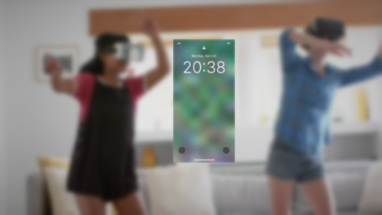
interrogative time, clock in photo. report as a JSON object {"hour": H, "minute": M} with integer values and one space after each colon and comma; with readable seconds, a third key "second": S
{"hour": 20, "minute": 38}
